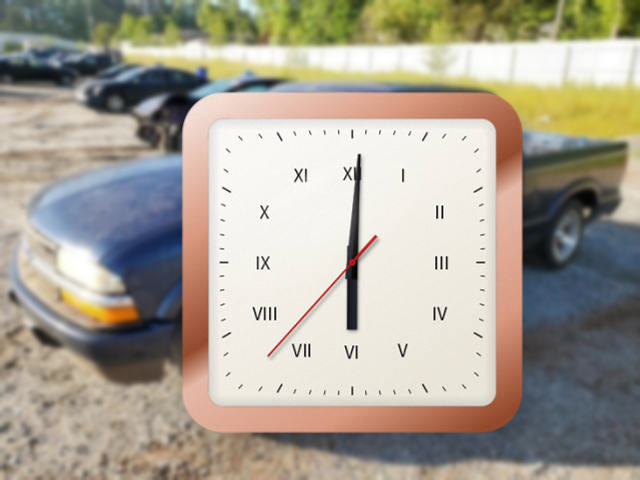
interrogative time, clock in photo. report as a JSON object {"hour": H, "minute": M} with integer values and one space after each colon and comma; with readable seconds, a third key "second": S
{"hour": 6, "minute": 0, "second": 37}
